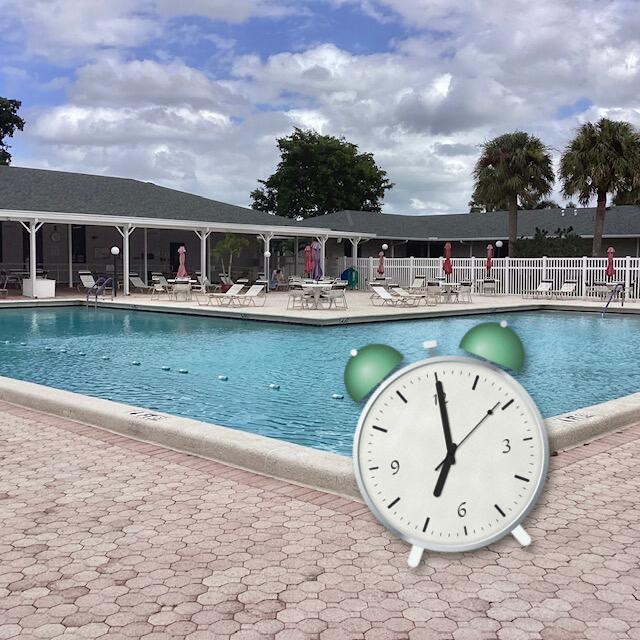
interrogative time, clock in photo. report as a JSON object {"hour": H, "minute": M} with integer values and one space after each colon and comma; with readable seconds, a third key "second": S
{"hour": 7, "minute": 0, "second": 9}
